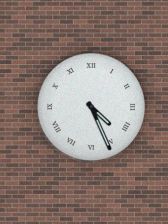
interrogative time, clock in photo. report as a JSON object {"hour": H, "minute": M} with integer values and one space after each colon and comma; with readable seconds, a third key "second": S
{"hour": 4, "minute": 26}
